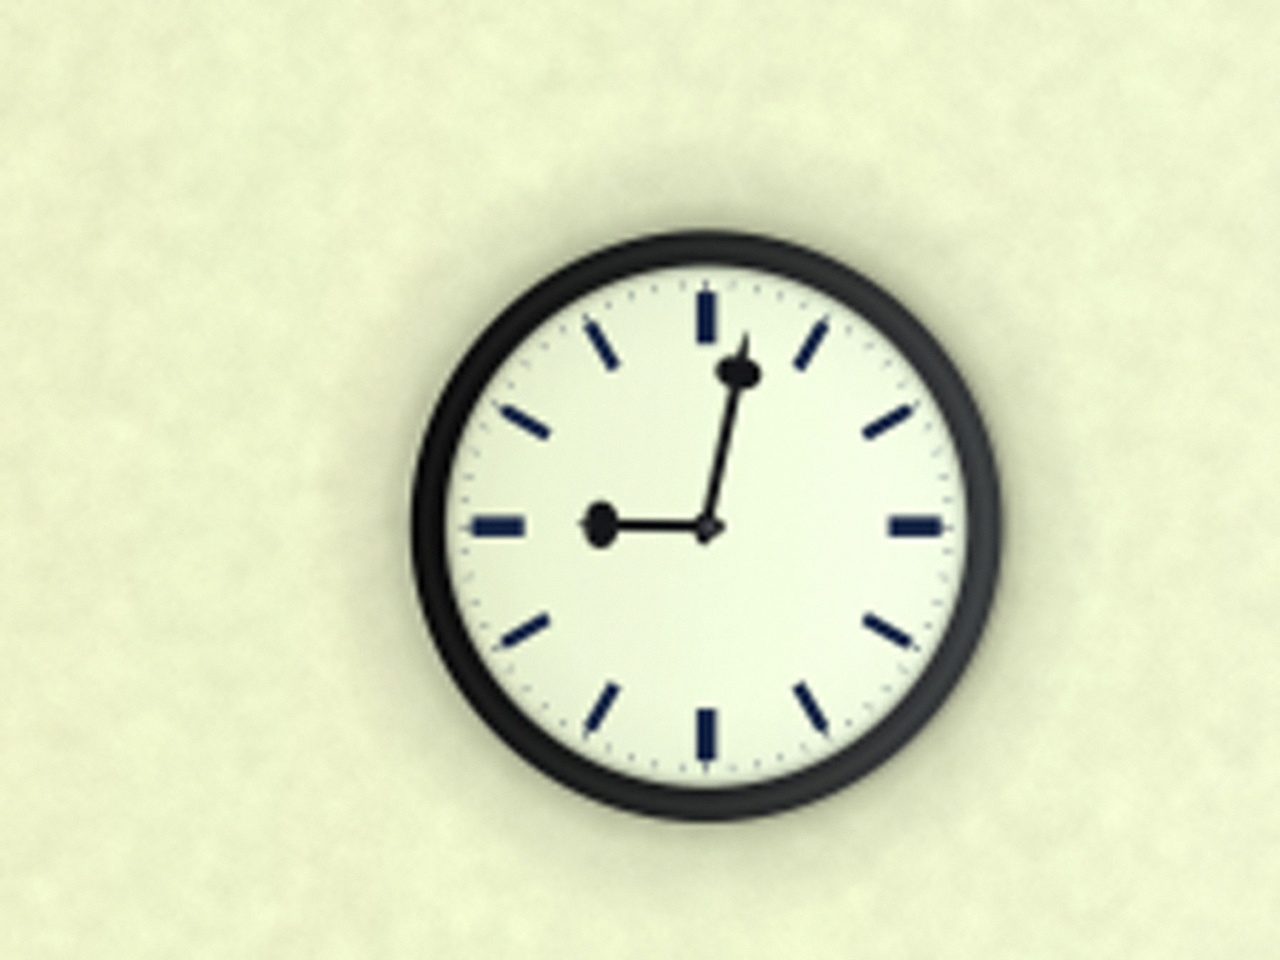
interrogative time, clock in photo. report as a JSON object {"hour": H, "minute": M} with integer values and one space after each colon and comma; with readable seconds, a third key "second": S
{"hour": 9, "minute": 2}
